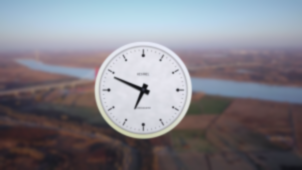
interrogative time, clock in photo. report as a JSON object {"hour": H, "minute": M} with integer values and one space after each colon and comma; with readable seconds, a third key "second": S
{"hour": 6, "minute": 49}
